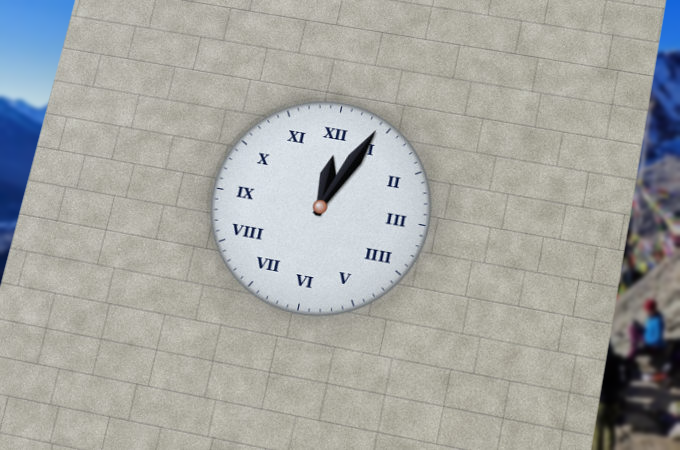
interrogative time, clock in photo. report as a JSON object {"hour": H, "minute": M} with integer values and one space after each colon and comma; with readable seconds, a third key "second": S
{"hour": 12, "minute": 4}
